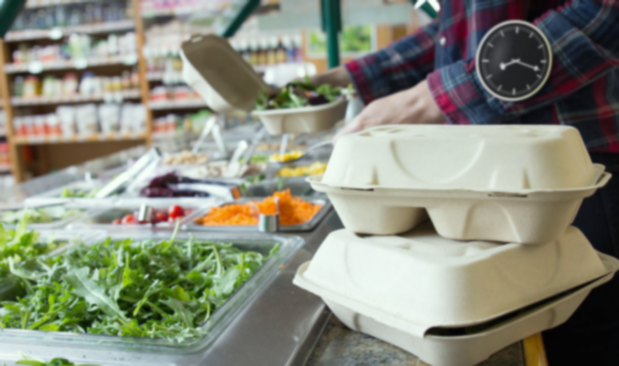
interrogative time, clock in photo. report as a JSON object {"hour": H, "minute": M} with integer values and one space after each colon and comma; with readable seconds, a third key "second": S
{"hour": 8, "minute": 18}
